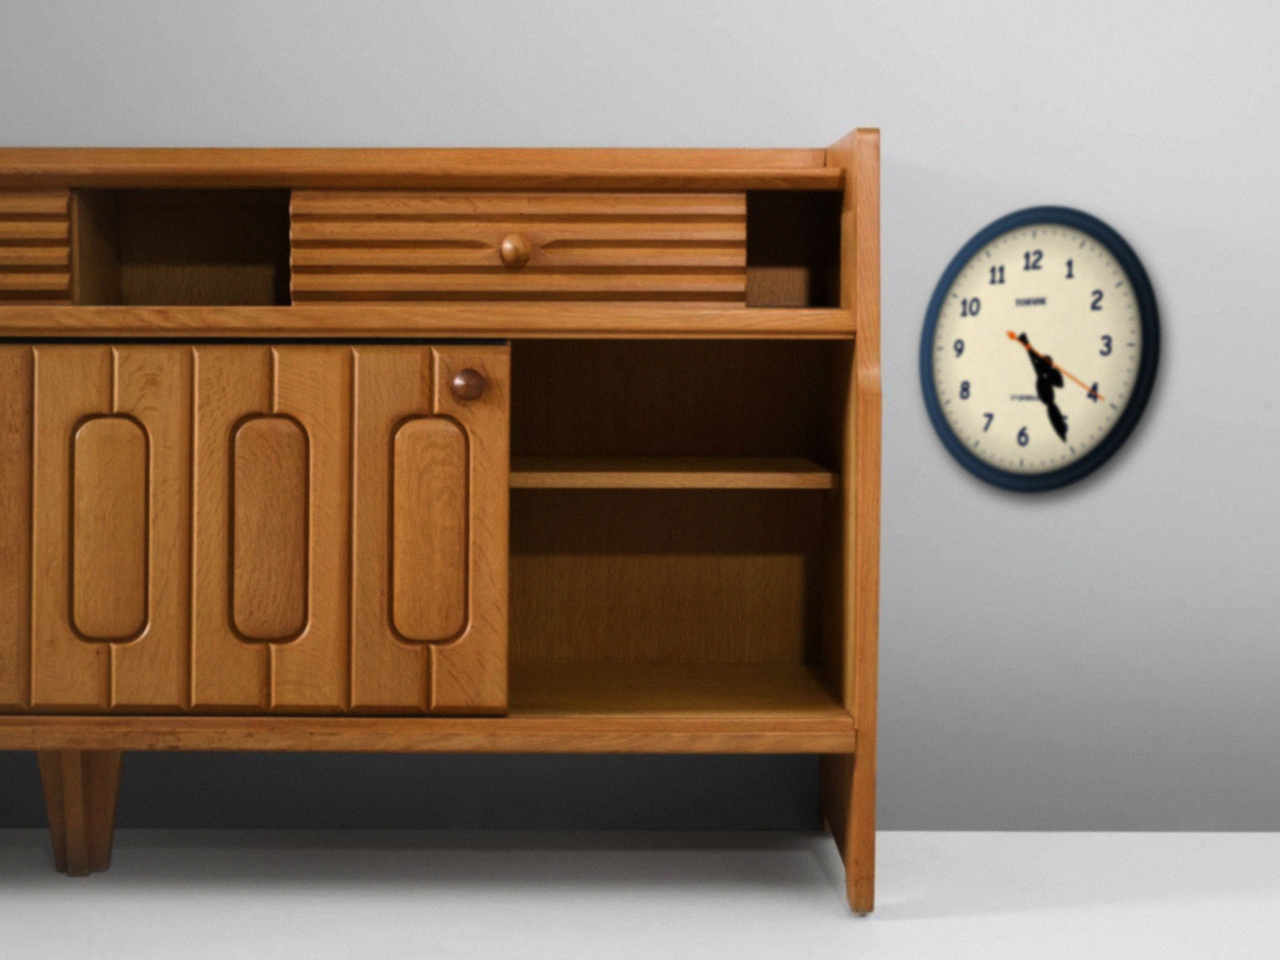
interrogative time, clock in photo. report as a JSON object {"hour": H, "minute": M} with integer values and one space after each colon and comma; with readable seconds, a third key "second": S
{"hour": 4, "minute": 25, "second": 20}
